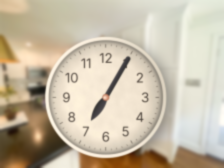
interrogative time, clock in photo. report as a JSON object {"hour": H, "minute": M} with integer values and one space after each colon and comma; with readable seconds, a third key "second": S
{"hour": 7, "minute": 5}
